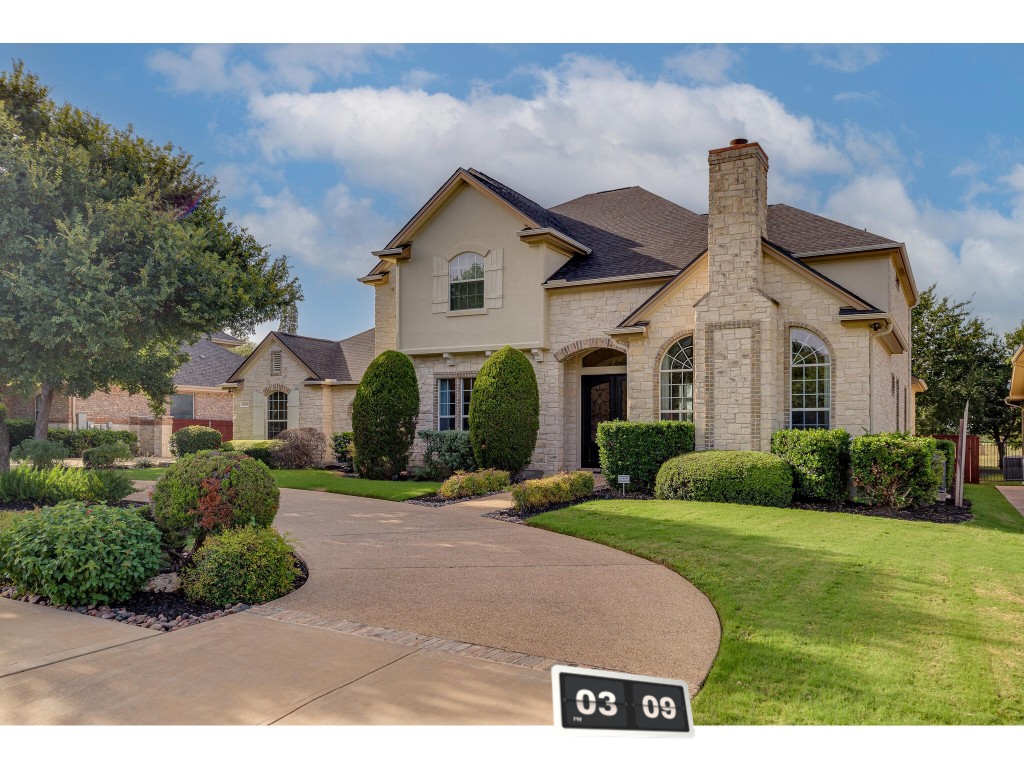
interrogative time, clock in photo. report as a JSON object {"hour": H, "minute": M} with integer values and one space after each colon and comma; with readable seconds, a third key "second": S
{"hour": 3, "minute": 9}
